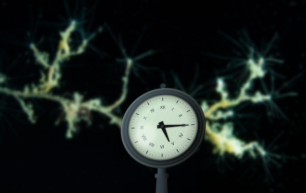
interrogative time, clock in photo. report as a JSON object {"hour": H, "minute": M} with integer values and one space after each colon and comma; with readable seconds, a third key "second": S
{"hour": 5, "minute": 15}
